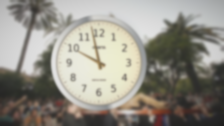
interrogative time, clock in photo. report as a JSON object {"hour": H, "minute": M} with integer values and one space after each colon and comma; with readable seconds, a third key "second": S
{"hour": 9, "minute": 58}
